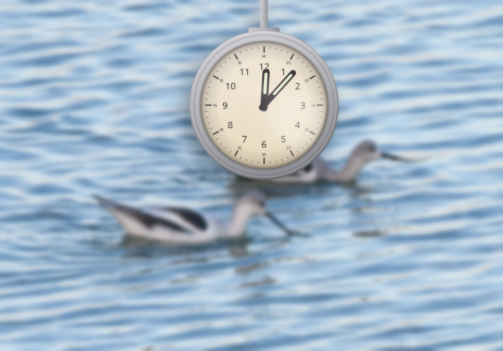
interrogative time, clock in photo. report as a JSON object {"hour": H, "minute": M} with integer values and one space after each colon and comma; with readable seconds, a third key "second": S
{"hour": 12, "minute": 7}
